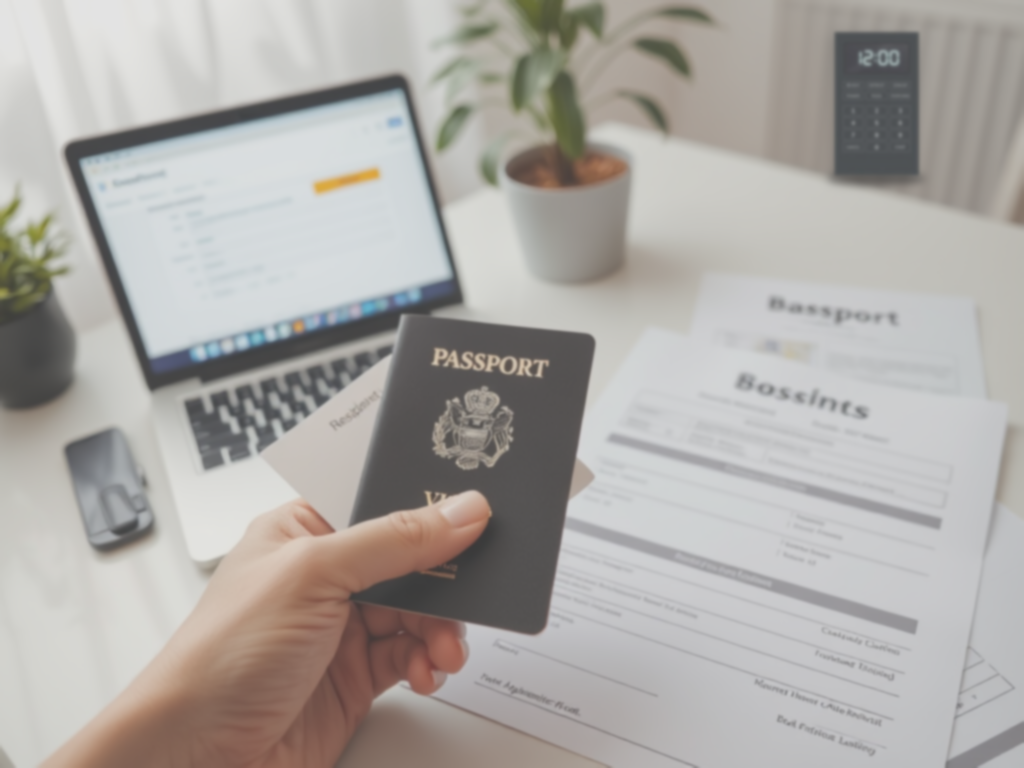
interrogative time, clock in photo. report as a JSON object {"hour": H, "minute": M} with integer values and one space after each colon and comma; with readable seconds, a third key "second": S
{"hour": 12, "minute": 0}
